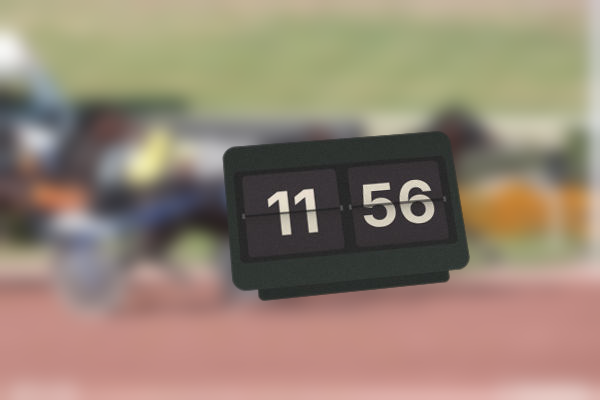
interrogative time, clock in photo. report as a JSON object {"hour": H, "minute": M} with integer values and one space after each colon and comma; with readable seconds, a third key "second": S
{"hour": 11, "minute": 56}
